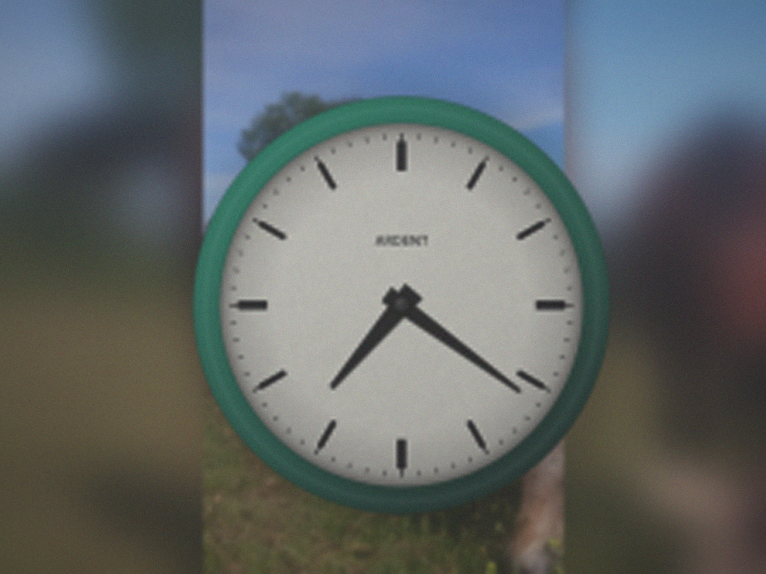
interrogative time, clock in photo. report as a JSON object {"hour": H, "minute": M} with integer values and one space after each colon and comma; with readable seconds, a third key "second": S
{"hour": 7, "minute": 21}
